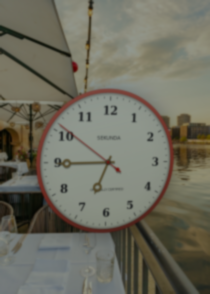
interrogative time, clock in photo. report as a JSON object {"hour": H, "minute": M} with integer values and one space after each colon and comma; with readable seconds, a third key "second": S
{"hour": 6, "minute": 44, "second": 51}
